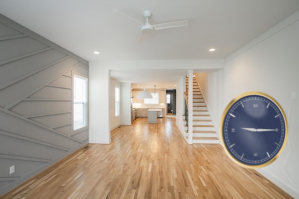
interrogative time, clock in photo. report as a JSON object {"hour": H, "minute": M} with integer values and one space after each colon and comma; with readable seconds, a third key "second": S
{"hour": 9, "minute": 15}
